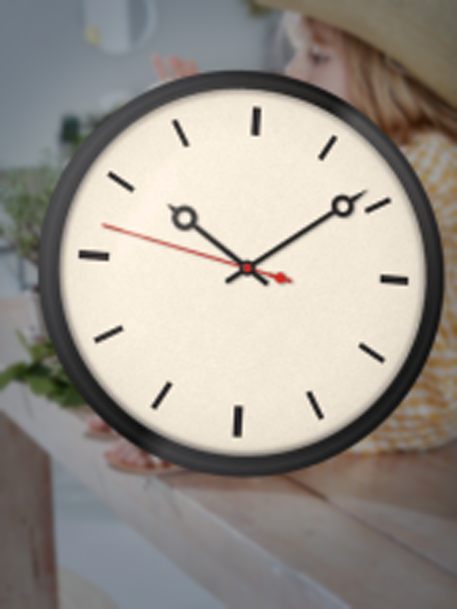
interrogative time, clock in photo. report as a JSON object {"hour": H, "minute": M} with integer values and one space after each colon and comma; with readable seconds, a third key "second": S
{"hour": 10, "minute": 8, "second": 47}
